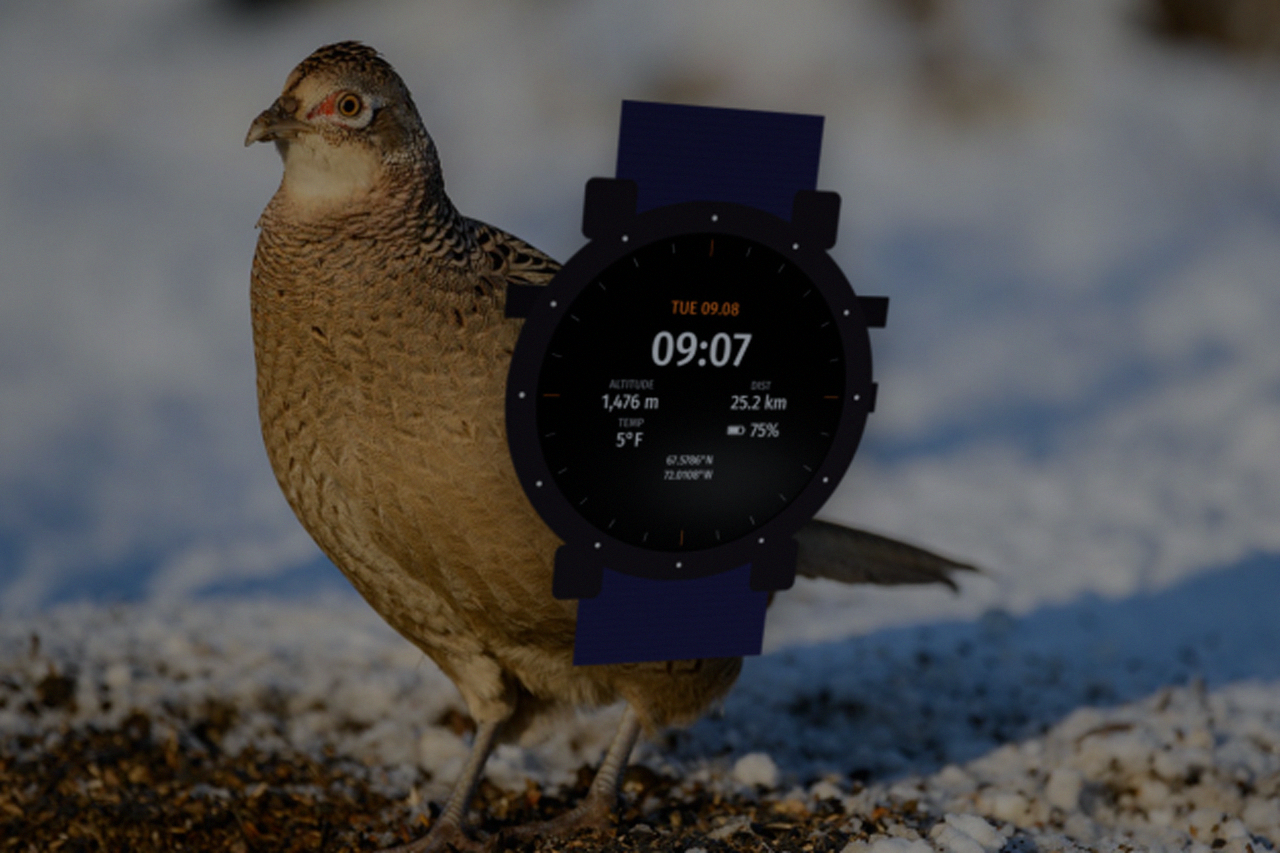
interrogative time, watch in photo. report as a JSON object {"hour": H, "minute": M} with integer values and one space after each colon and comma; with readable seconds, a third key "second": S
{"hour": 9, "minute": 7}
